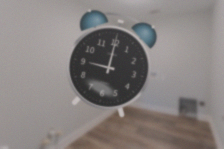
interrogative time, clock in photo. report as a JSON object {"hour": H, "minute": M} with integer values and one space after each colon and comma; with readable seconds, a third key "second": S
{"hour": 9, "minute": 0}
